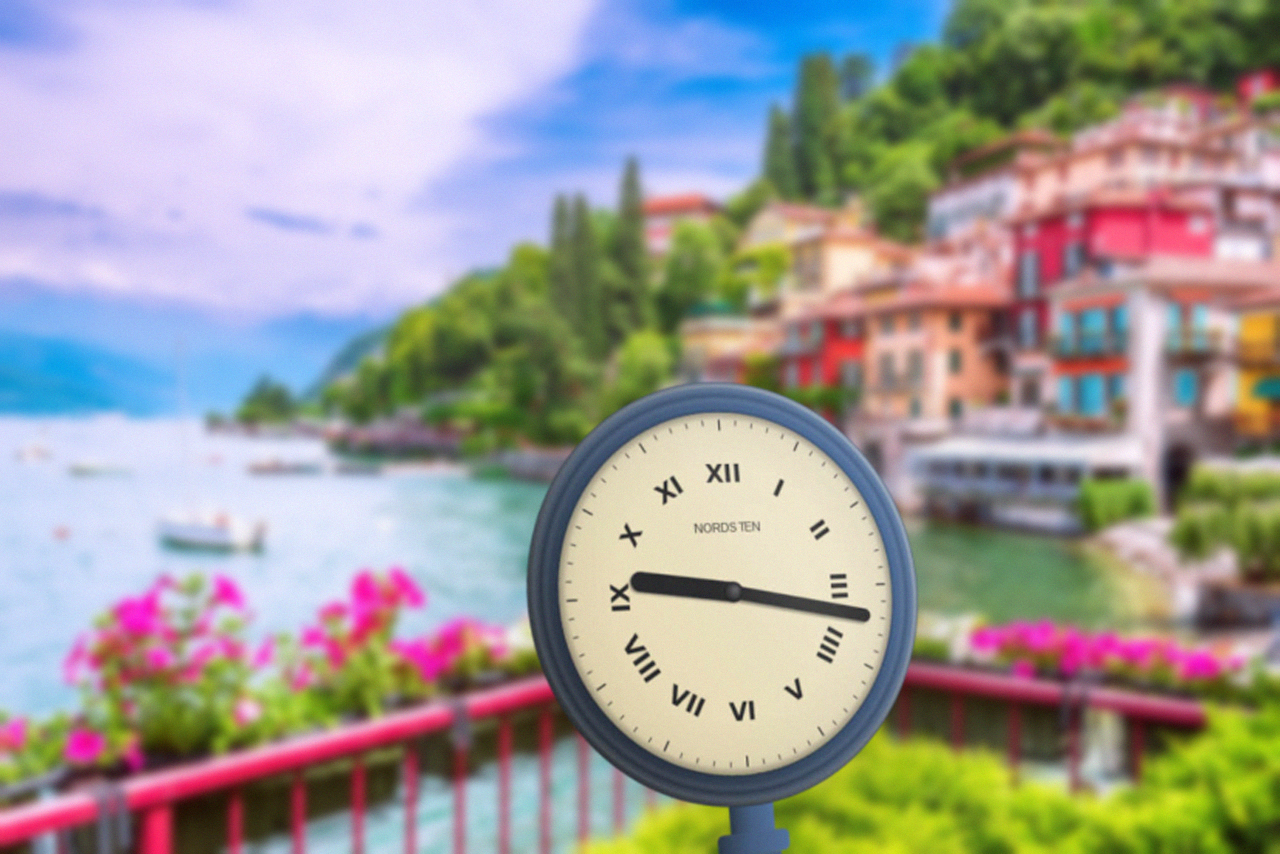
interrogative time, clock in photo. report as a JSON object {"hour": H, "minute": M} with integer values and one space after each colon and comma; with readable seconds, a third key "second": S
{"hour": 9, "minute": 17}
